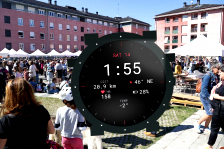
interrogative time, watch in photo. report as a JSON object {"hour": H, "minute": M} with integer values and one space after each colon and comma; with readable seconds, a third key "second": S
{"hour": 1, "minute": 55}
